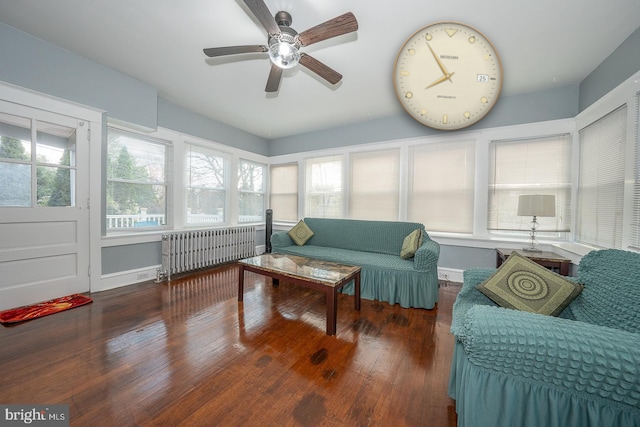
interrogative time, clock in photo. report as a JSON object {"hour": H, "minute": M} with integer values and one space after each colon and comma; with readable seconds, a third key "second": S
{"hour": 7, "minute": 54}
